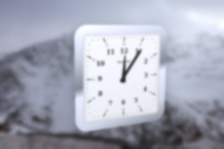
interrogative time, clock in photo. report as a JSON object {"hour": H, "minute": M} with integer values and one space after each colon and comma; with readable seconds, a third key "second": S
{"hour": 12, "minute": 6}
